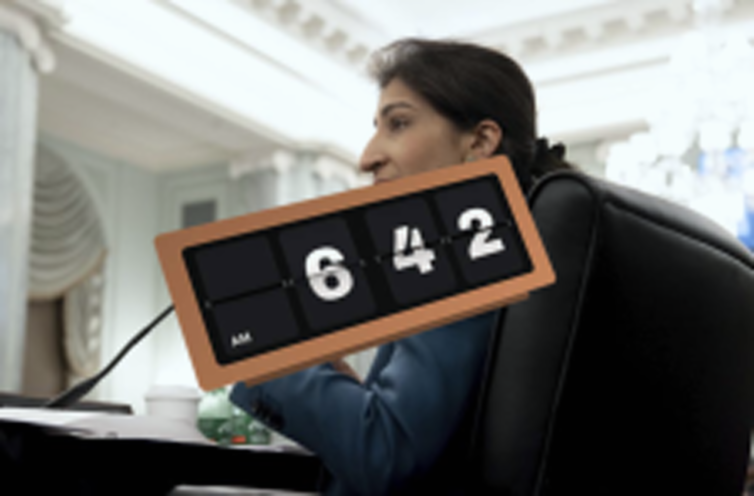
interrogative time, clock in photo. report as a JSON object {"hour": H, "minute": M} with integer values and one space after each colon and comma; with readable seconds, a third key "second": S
{"hour": 6, "minute": 42}
